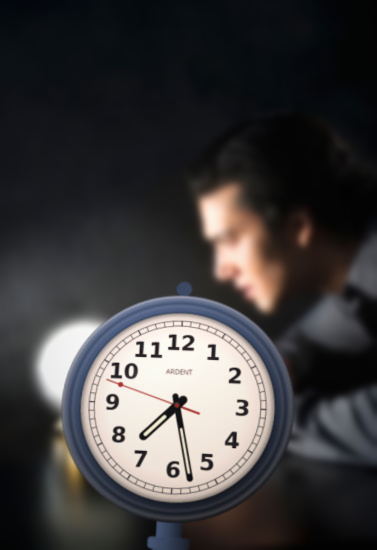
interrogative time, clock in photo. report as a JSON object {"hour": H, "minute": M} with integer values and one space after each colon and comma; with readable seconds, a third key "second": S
{"hour": 7, "minute": 27, "second": 48}
